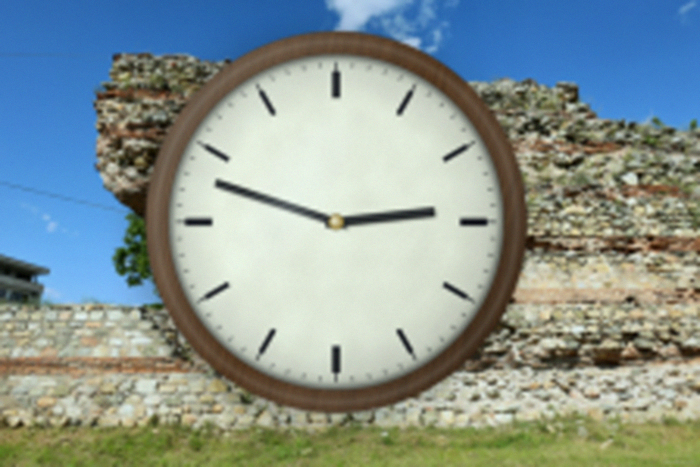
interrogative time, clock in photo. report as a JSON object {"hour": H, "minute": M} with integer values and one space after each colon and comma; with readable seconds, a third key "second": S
{"hour": 2, "minute": 48}
